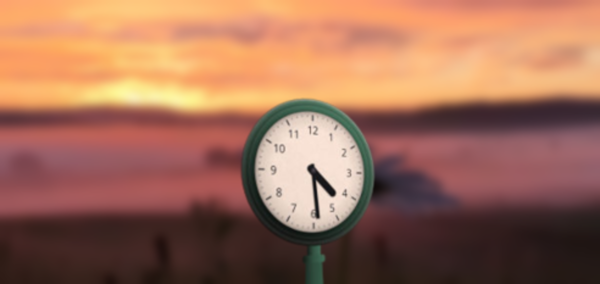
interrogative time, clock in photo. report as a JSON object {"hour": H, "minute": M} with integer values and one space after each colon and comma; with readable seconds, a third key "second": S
{"hour": 4, "minute": 29}
